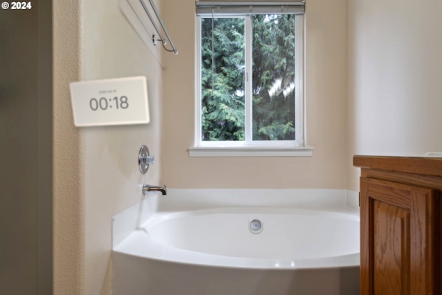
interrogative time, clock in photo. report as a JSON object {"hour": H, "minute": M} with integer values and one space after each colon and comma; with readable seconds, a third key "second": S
{"hour": 0, "minute": 18}
